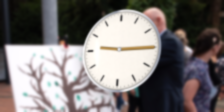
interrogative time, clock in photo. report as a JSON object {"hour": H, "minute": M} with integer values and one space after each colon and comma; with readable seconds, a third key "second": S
{"hour": 9, "minute": 15}
